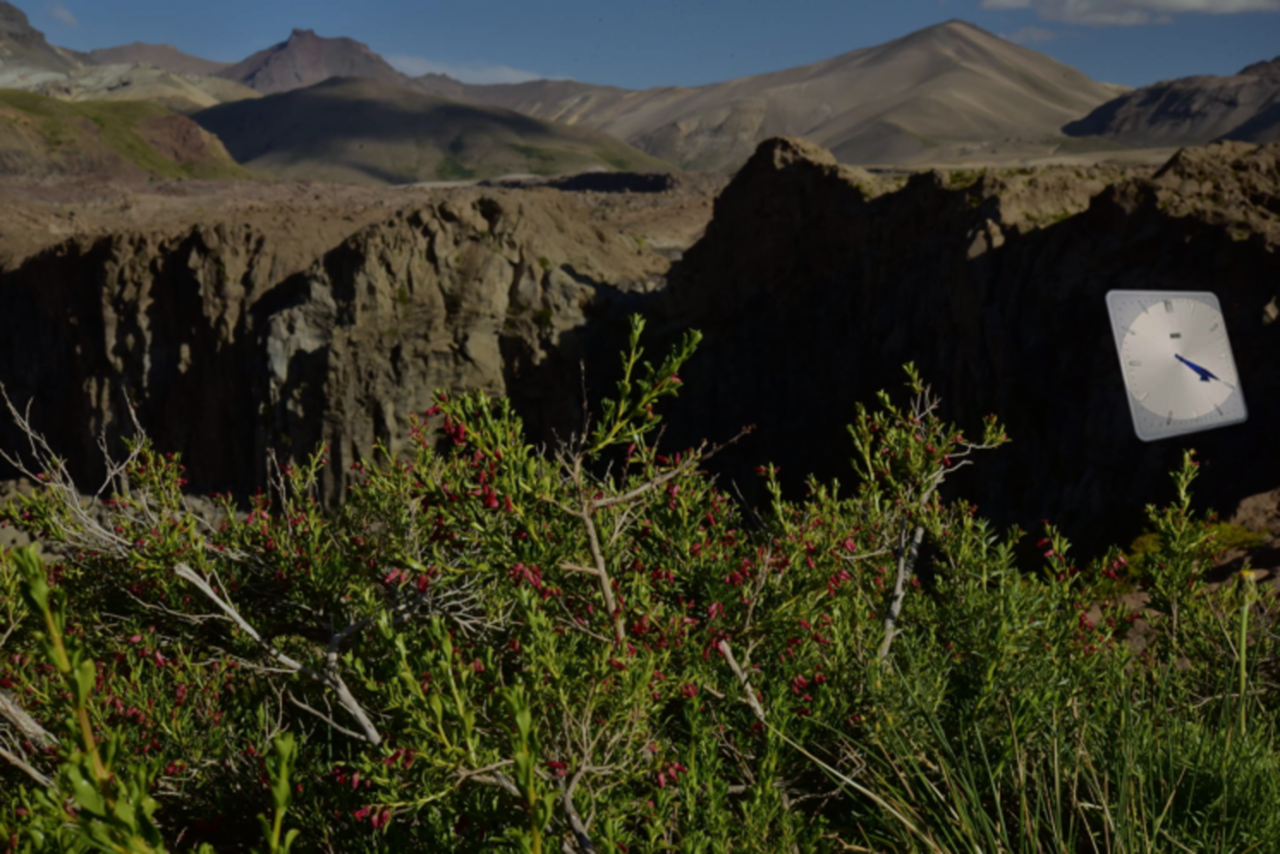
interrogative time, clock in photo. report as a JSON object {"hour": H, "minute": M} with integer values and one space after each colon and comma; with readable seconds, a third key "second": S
{"hour": 4, "minute": 20}
